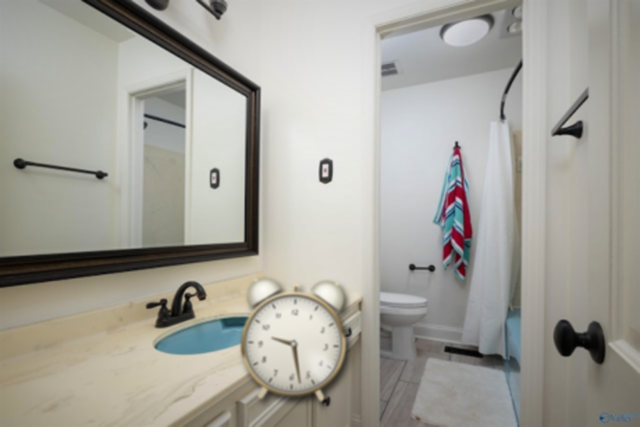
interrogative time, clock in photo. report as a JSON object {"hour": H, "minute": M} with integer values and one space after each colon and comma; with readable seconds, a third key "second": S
{"hour": 9, "minute": 28}
